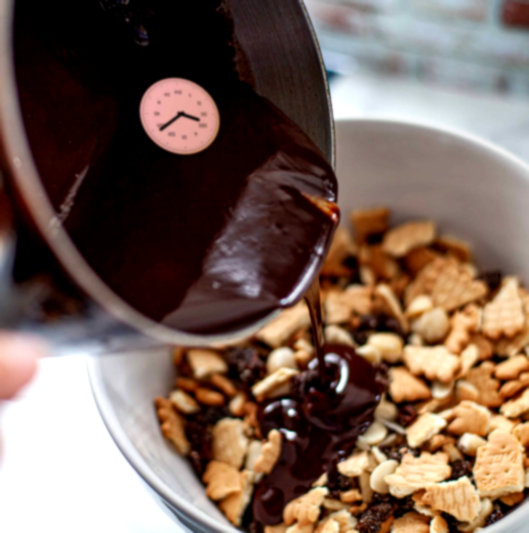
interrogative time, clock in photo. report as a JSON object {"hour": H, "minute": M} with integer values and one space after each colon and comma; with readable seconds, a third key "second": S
{"hour": 3, "minute": 39}
